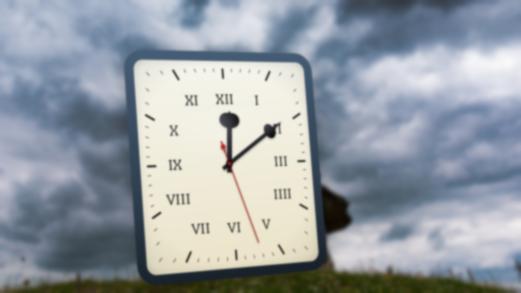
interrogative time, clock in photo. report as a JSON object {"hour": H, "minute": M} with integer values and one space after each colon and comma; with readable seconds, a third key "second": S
{"hour": 12, "minute": 9, "second": 27}
